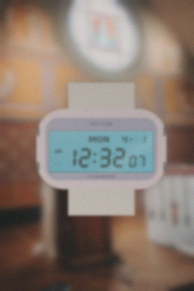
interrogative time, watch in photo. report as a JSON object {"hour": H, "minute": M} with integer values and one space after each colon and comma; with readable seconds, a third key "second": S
{"hour": 12, "minute": 32, "second": 7}
